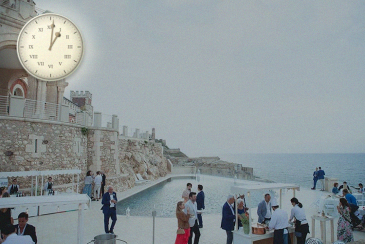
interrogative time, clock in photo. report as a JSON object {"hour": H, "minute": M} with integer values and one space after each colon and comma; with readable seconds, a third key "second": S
{"hour": 1, "minute": 1}
